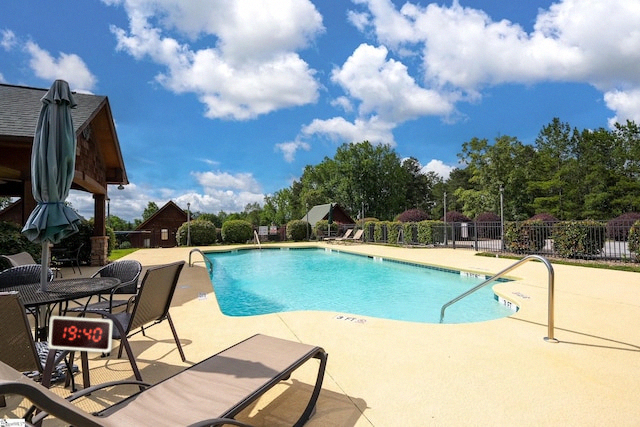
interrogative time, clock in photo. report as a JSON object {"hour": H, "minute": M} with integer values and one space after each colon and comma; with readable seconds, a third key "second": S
{"hour": 19, "minute": 40}
